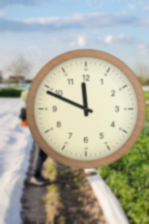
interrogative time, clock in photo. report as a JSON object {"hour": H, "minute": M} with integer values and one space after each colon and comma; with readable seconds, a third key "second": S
{"hour": 11, "minute": 49}
